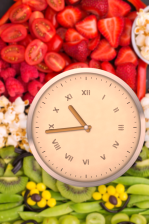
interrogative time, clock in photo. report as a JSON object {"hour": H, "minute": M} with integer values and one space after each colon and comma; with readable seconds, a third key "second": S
{"hour": 10, "minute": 44}
